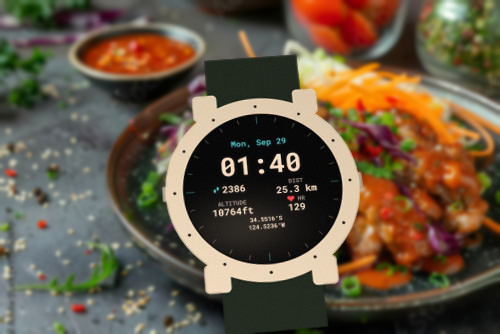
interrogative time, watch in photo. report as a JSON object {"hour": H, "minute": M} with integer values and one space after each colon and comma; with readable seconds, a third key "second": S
{"hour": 1, "minute": 40}
